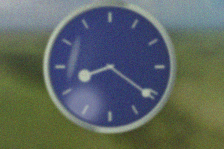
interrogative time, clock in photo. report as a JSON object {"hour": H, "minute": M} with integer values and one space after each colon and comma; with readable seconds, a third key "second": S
{"hour": 8, "minute": 21}
